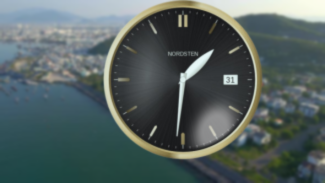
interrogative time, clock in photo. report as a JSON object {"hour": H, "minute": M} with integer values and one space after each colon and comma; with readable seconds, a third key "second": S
{"hour": 1, "minute": 31}
